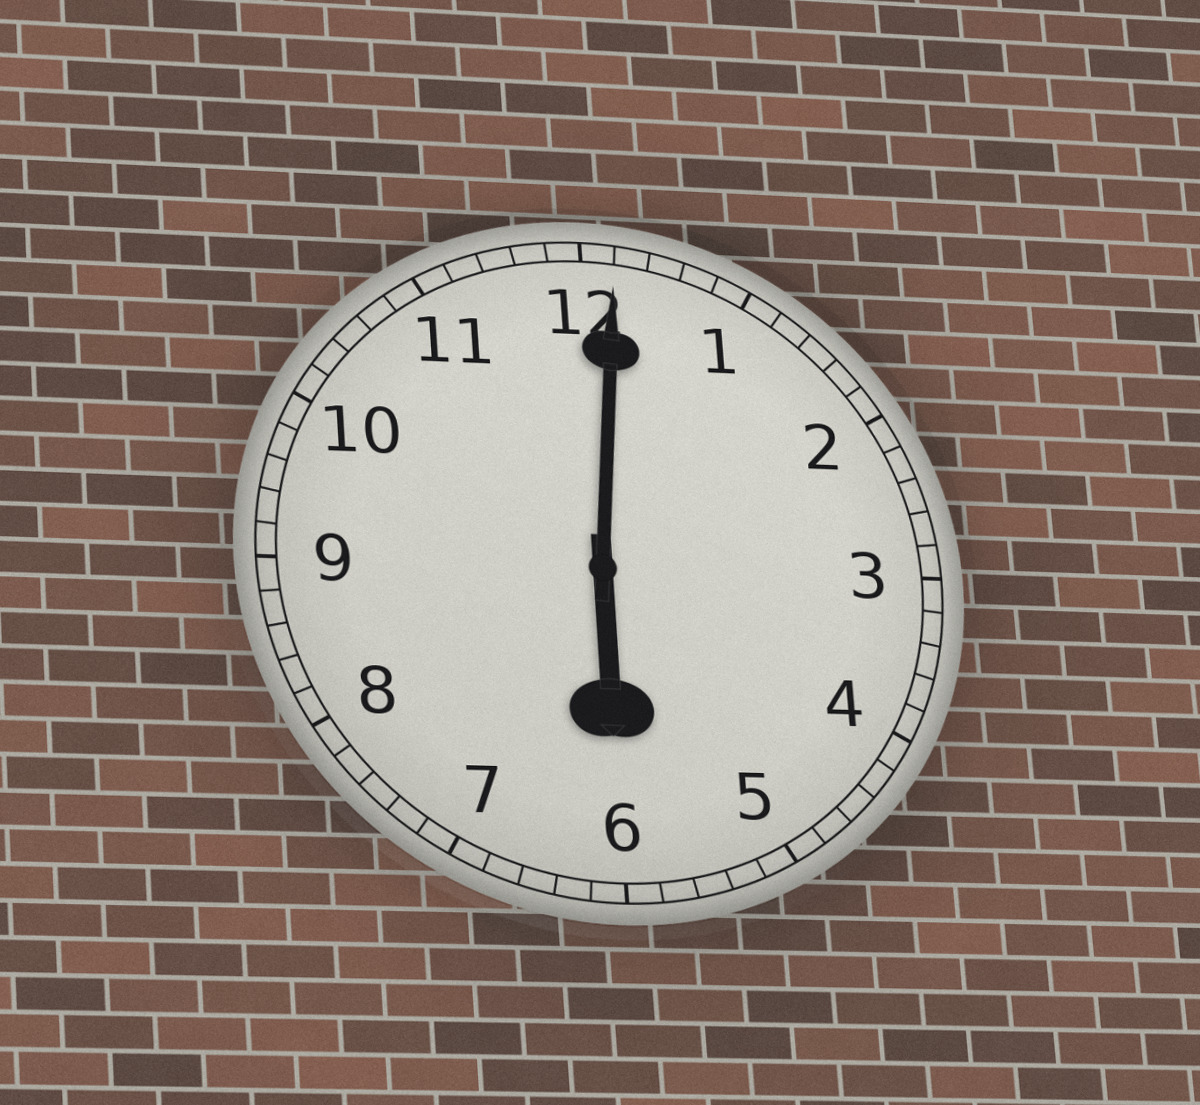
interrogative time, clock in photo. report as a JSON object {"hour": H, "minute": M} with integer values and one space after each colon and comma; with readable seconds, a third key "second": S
{"hour": 6, "minute": 1}
